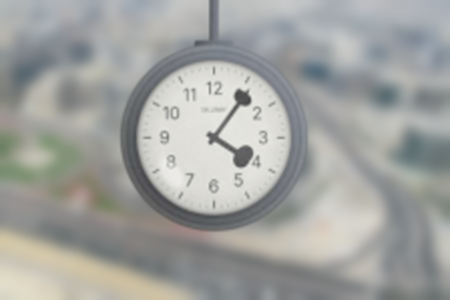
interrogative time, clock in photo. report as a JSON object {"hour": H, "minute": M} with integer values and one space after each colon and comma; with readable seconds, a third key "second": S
{"hour": 4, "minute": 6}
